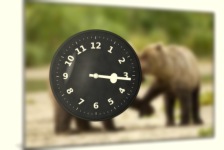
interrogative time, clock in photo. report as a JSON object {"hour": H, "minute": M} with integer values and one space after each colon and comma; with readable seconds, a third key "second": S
{"hour": 3, "minute": 16}
